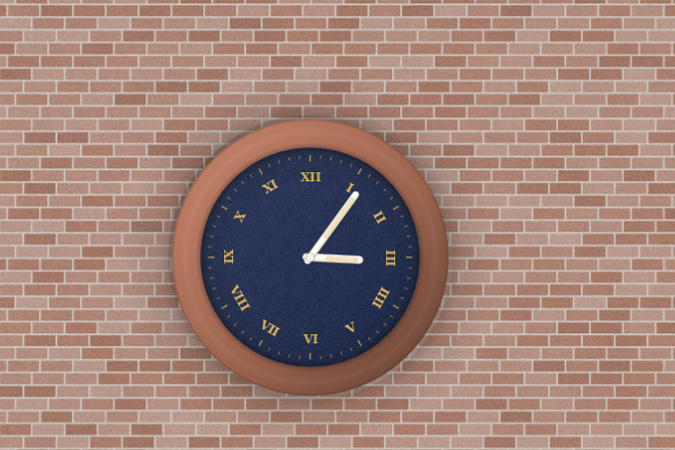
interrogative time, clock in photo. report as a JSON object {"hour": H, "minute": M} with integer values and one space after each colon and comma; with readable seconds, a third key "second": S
{"hour": 3, "minute": 6}
